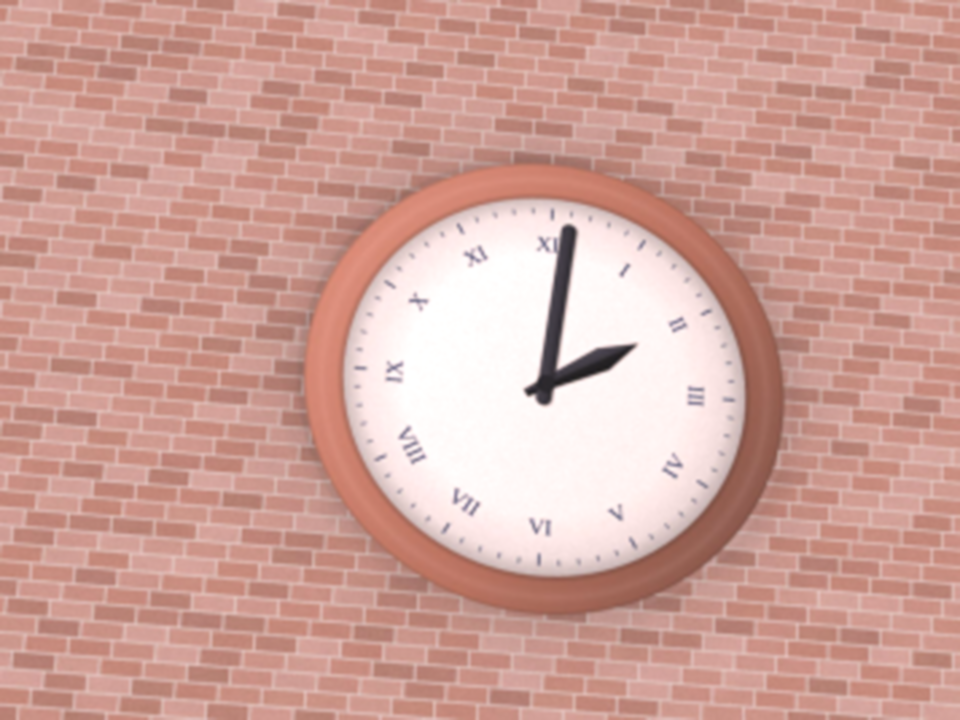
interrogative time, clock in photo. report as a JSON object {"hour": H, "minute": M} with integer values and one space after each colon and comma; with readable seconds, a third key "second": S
{"hour": 2, "minute": 1}
